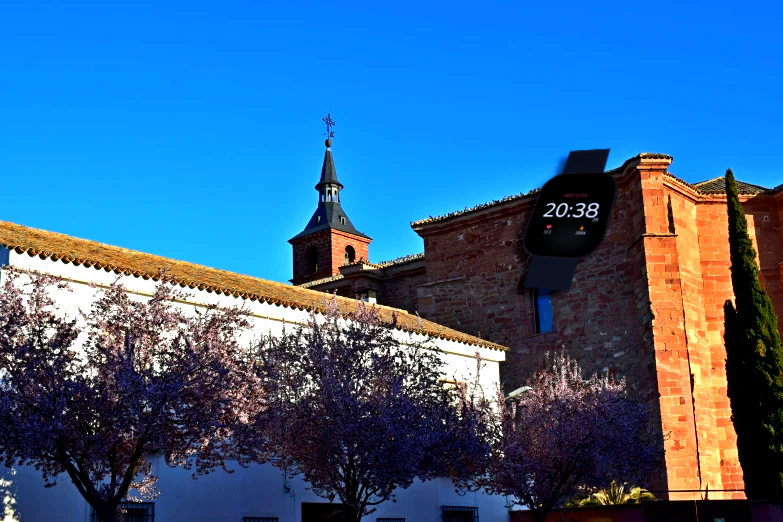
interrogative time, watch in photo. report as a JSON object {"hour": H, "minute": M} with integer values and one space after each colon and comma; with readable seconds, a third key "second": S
{"hour": 20, "minute": 38}
